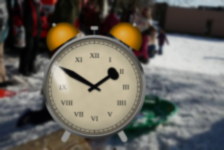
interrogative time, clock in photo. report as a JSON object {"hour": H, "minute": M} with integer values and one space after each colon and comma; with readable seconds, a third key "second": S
{"hour": 1, "minute": 50}
